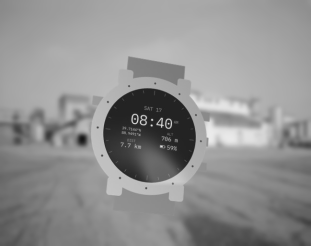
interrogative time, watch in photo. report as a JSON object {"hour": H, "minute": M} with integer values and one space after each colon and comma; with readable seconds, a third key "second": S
{"hour": 8, "minute": 40}
